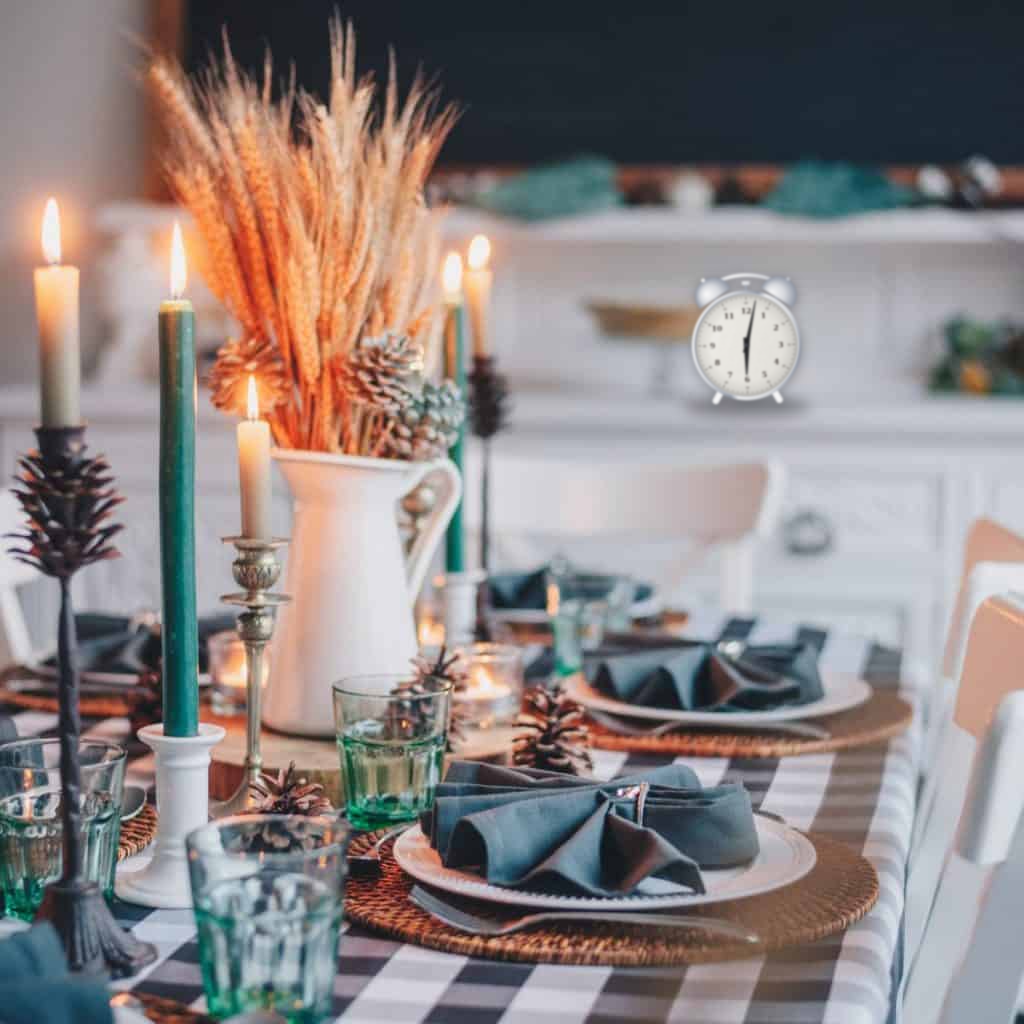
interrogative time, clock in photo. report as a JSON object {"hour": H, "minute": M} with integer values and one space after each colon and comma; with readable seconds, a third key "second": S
{"hour": 6, "minute": 2}
